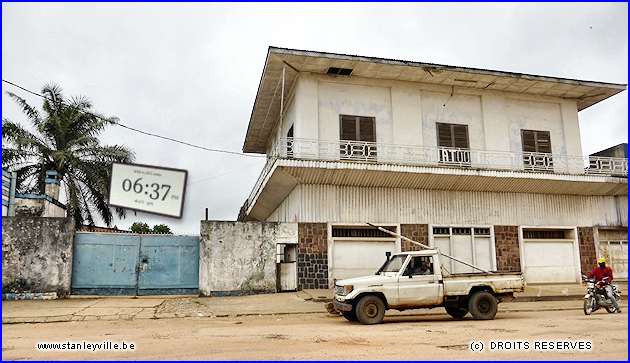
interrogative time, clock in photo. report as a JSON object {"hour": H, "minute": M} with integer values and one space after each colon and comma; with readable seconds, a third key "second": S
{"hour": 6, "minute": 37}
